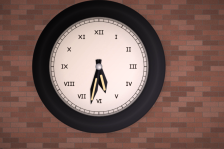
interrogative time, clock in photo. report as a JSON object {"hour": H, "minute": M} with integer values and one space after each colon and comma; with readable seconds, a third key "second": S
{"hour": 5, "minute": 32}
